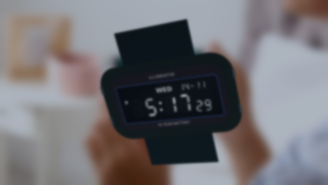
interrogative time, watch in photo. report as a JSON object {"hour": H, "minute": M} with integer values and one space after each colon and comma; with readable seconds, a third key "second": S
{"hour": 5, "minute": 17}
